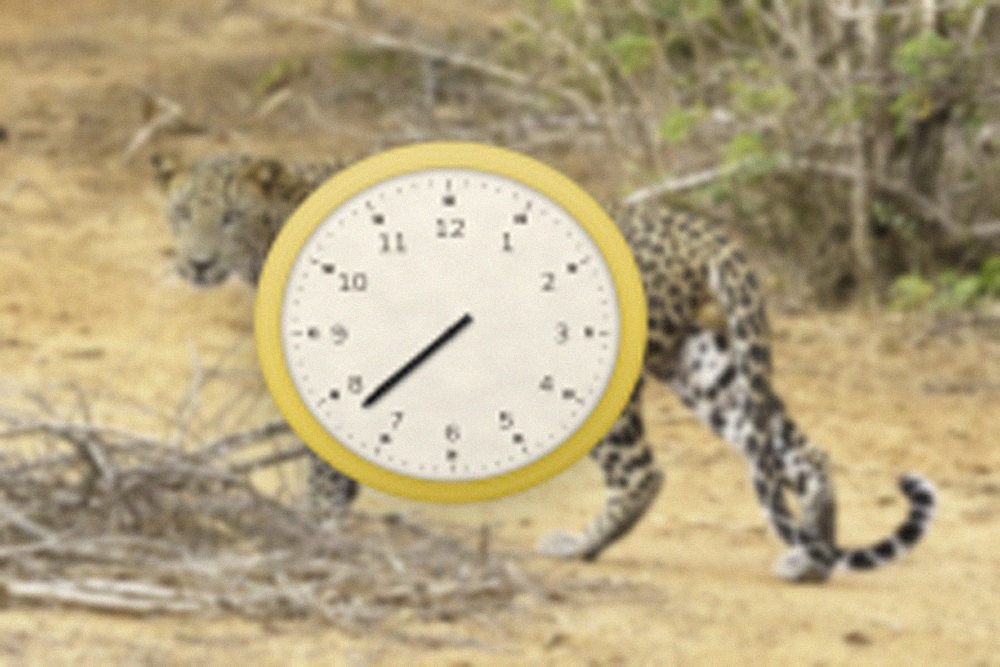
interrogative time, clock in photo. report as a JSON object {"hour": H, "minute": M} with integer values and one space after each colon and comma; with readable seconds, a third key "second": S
{"hour": 7, "minute": 38}
